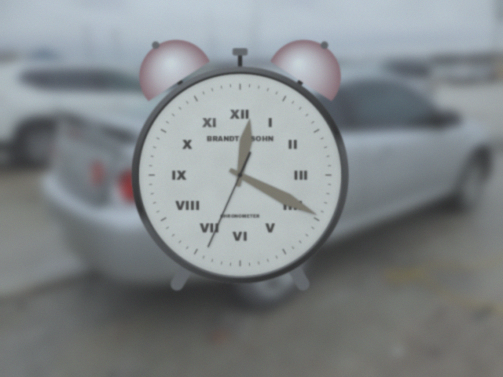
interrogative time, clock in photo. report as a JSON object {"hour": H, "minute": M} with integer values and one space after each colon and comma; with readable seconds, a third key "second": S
{"hour": 12, "minute": 19, "second": 34}
